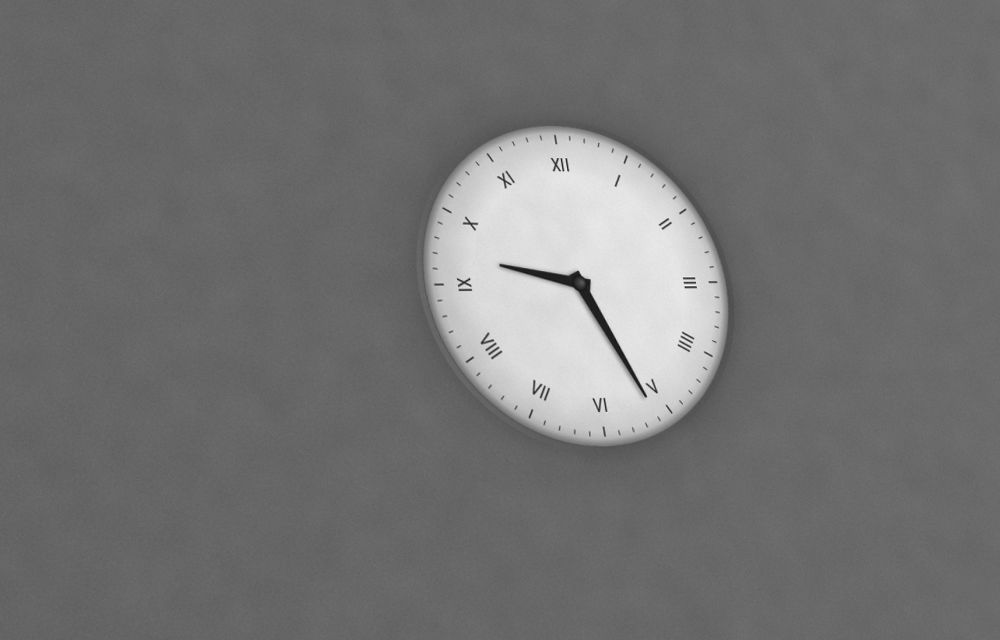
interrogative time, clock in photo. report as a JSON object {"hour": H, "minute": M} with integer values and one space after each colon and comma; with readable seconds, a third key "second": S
{"hour": 9, "minute": 26}
